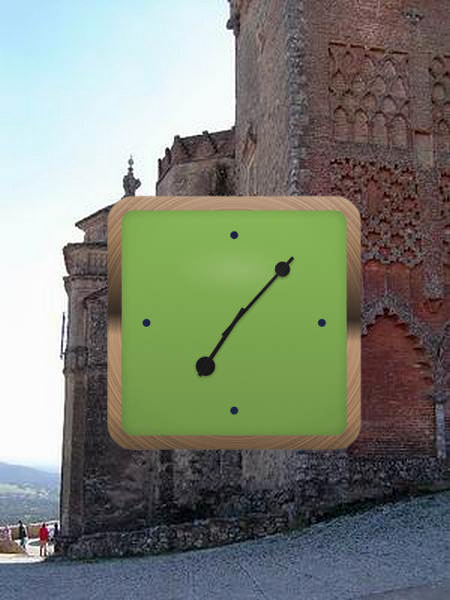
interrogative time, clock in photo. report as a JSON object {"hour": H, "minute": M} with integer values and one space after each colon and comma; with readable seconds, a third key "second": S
{"hour": 7, "minute": 7}
